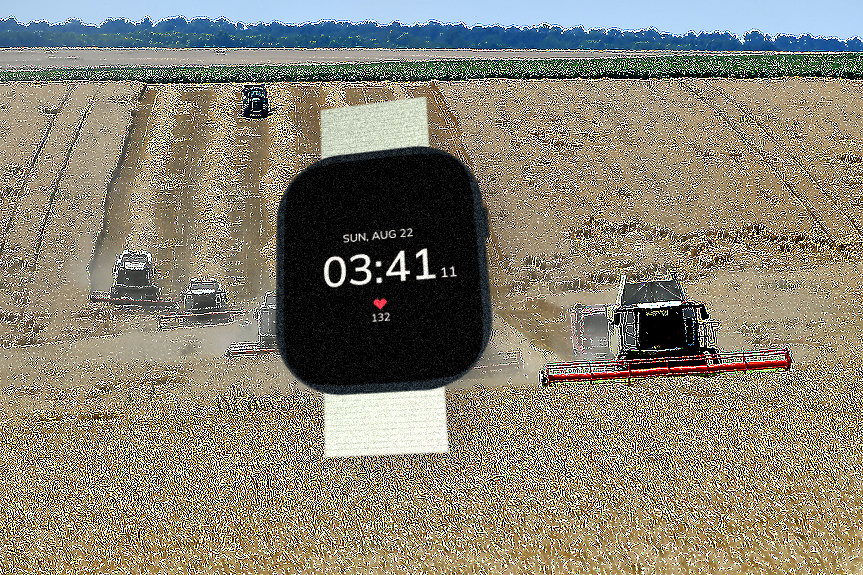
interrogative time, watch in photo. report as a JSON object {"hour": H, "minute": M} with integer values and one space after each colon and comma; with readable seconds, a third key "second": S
{"hour": 3, "minute": 41, "second": 11}
